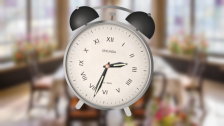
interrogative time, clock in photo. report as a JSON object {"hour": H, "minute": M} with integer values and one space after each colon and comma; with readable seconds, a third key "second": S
{"hour": 2, "minute": 33}
